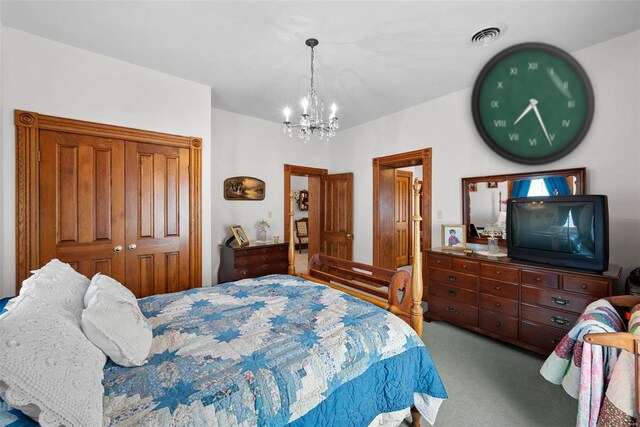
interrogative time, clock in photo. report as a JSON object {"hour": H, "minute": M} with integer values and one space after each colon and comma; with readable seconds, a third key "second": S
{"hour": 7, "minute": 26}
